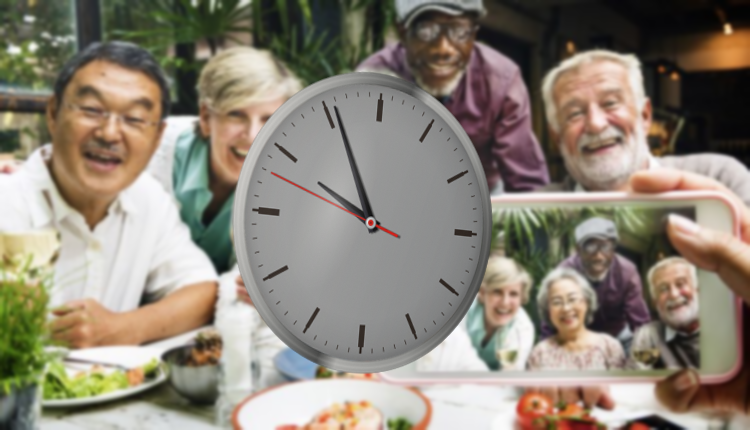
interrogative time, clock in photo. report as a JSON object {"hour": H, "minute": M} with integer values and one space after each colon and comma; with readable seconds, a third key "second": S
{"hour": 9, "minute": 55, "second": 48}
